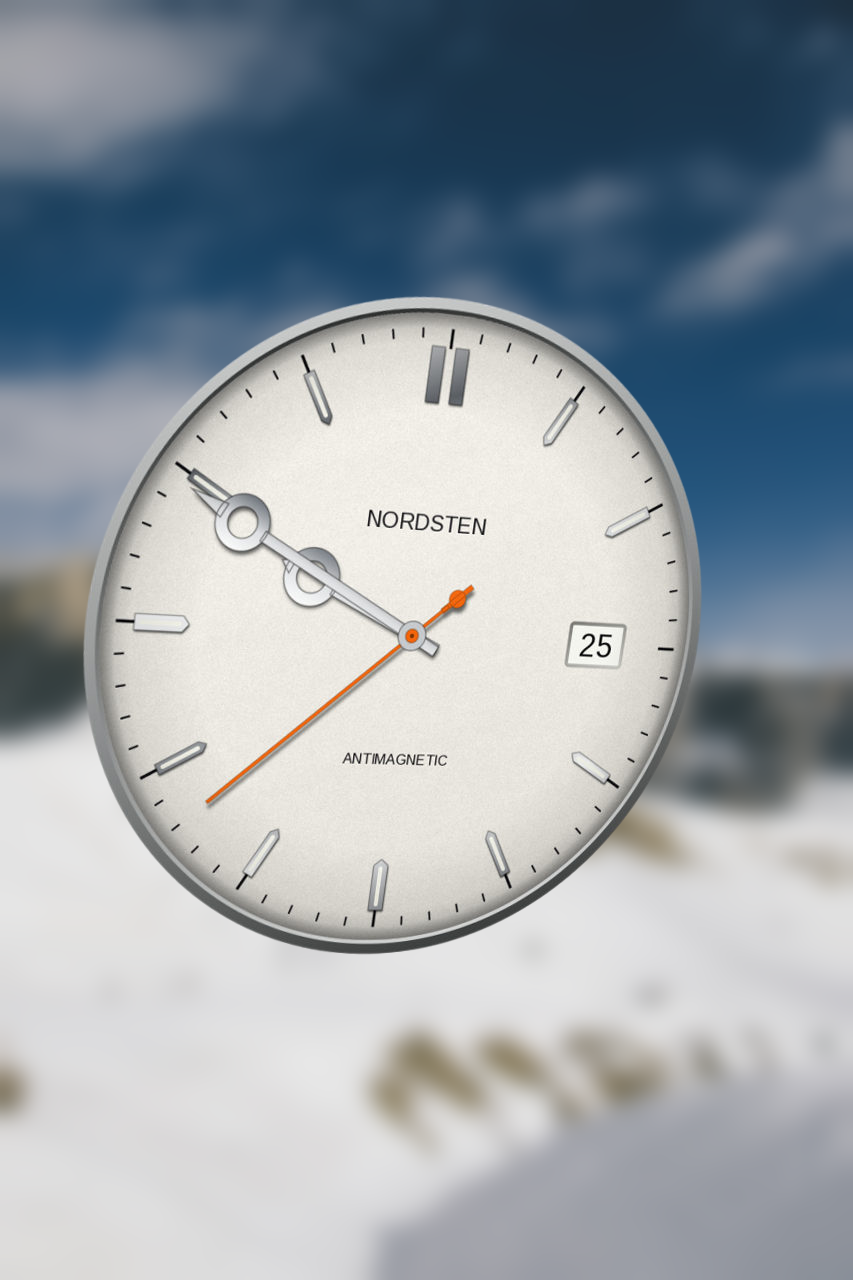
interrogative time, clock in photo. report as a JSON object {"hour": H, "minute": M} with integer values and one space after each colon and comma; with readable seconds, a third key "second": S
{"hour": 9, "minute": 49, "second": 38}
